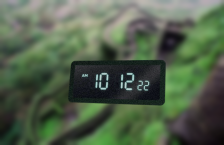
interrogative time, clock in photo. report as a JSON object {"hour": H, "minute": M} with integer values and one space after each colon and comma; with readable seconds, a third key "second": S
{"hour": 10, "minute": 12, "second": 22}
